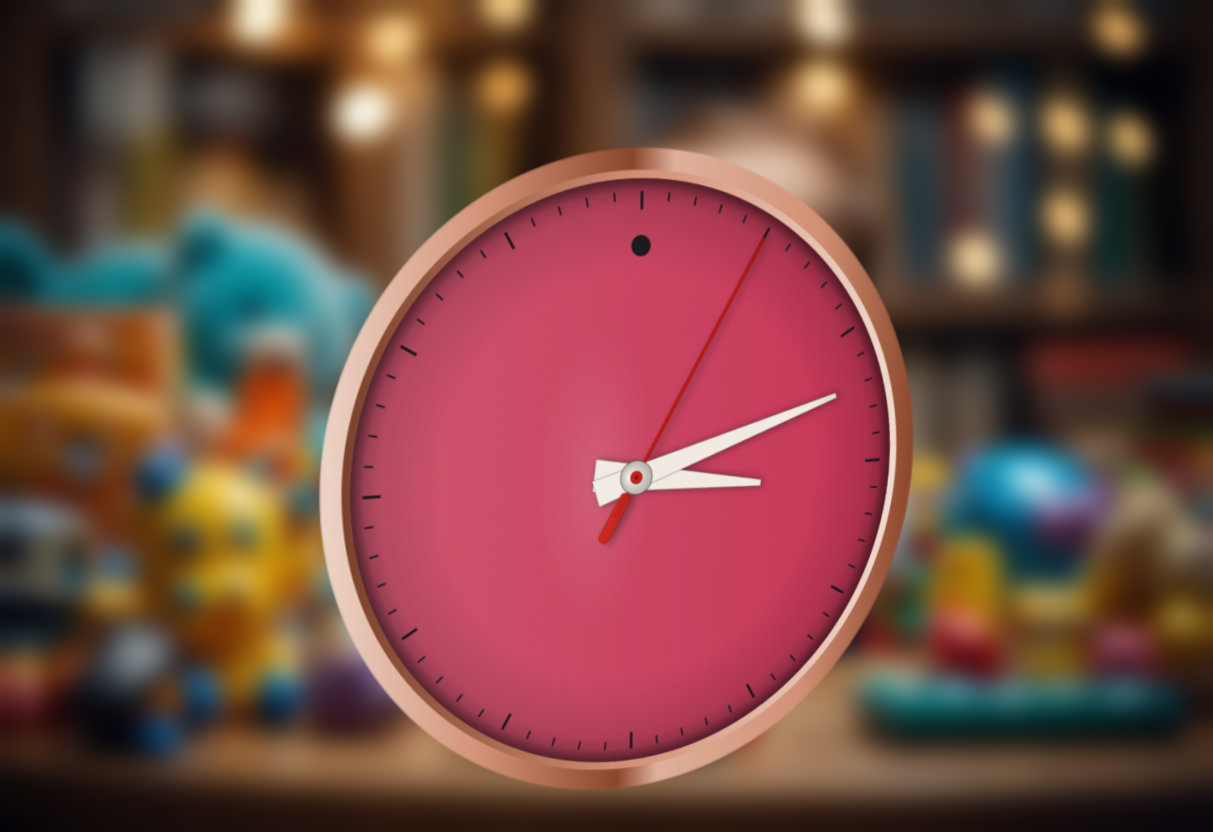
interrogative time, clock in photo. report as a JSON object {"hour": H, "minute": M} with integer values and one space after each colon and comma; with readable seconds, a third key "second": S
{"hour": 3, "minute": 12, "second": 5}
